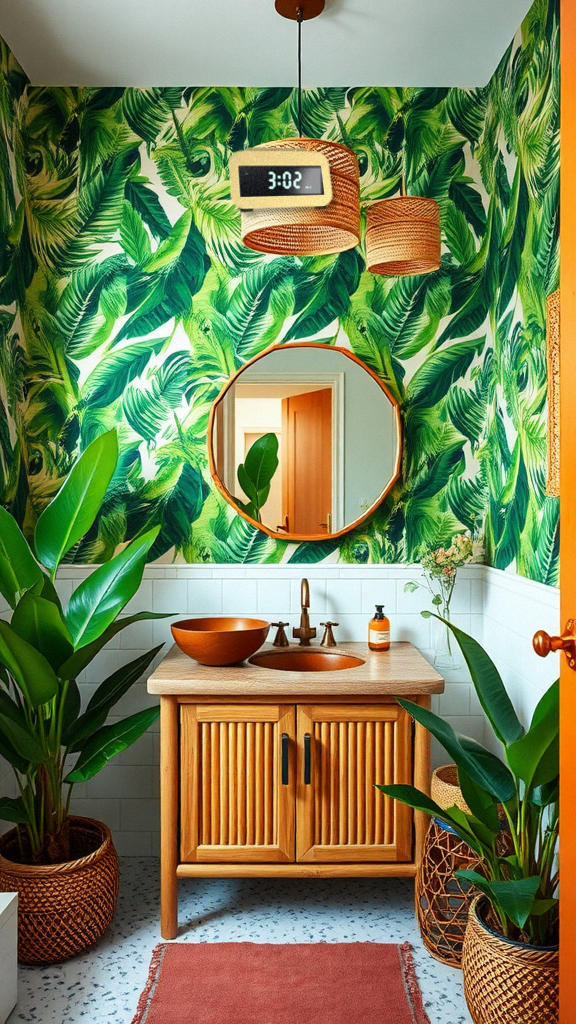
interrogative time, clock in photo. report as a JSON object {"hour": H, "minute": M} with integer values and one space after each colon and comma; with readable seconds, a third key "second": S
{"hour": 3, "minute": 2}
